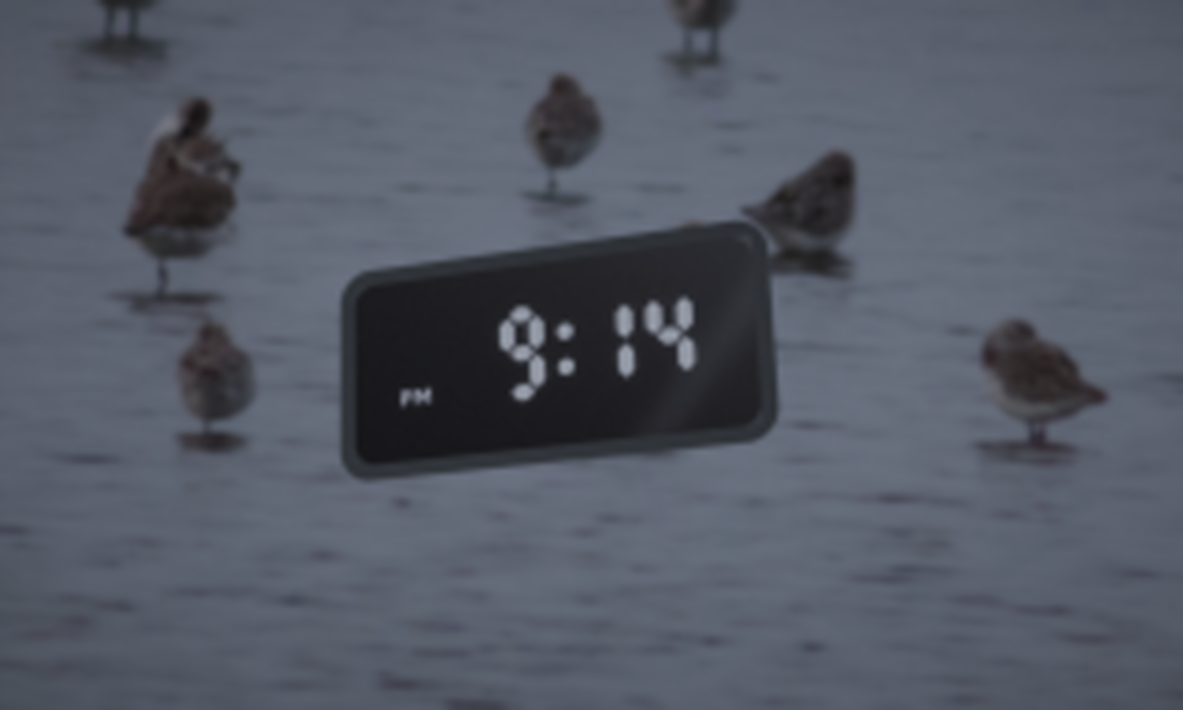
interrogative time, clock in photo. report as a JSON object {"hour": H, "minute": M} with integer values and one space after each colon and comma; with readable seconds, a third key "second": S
{"hour": 9, "minute": 14}
